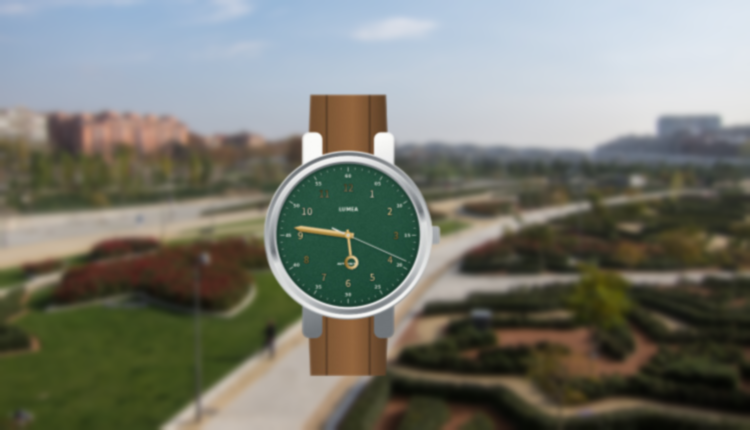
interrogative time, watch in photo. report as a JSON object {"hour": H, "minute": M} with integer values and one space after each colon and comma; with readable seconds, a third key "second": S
{"hour": 5, "minute": 46, "second": 19}
